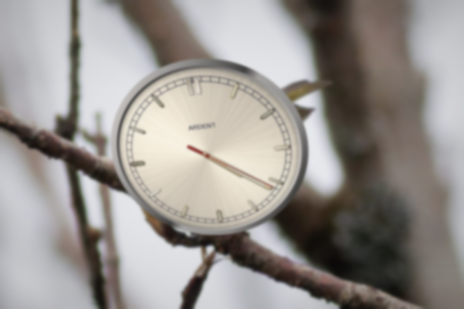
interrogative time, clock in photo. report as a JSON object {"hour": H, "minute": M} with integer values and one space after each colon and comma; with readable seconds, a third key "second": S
{"hour": 4, "minute": 21, "second": 21}
